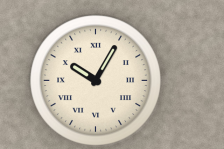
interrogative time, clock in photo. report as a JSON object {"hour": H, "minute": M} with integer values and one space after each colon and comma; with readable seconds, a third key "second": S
{"hour": 10, "minute": 5}
